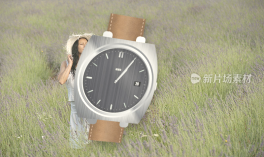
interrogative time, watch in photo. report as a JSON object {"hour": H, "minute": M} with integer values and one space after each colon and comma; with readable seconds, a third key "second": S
{"hour": 1, "minute": 5}
